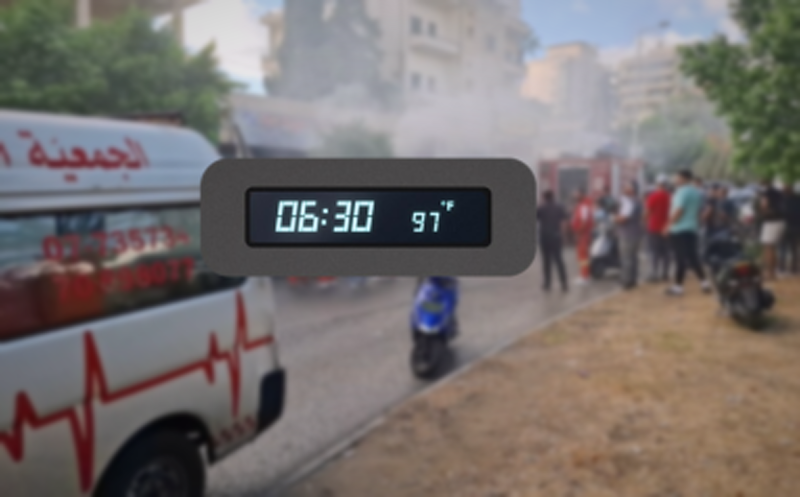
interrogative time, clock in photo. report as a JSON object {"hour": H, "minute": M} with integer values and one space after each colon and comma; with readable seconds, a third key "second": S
{"hour": 6, "minute": 30}
